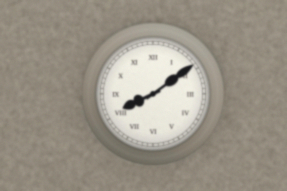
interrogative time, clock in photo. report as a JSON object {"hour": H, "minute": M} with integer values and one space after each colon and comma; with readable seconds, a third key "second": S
{"hour": 8, "minute": 9}
